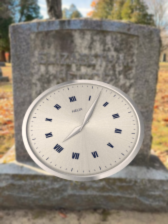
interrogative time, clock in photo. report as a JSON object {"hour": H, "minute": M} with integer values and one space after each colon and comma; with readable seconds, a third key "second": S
{"hour": 8, "minute": 7}
